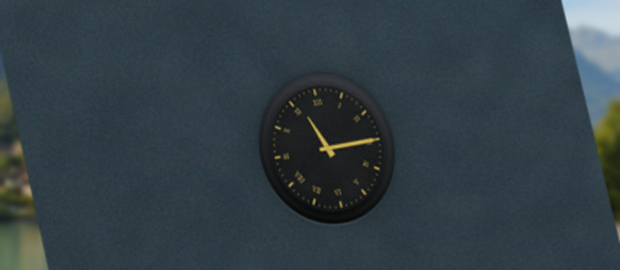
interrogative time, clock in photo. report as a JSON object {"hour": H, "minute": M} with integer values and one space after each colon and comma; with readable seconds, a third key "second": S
{"hour": 11, "minute": 15}
